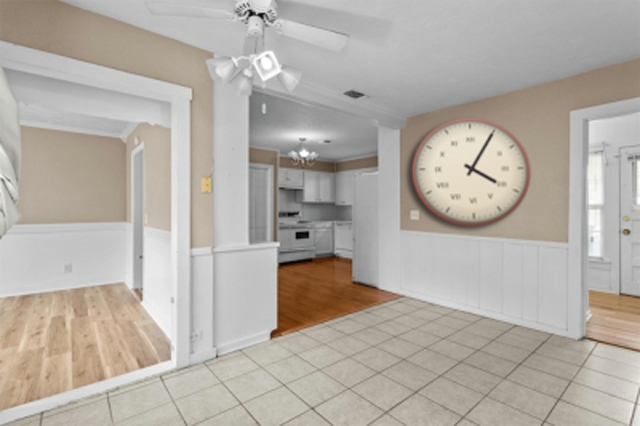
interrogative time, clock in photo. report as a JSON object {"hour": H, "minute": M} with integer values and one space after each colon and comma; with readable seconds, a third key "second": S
{"hour": 4, "minute": 5}
